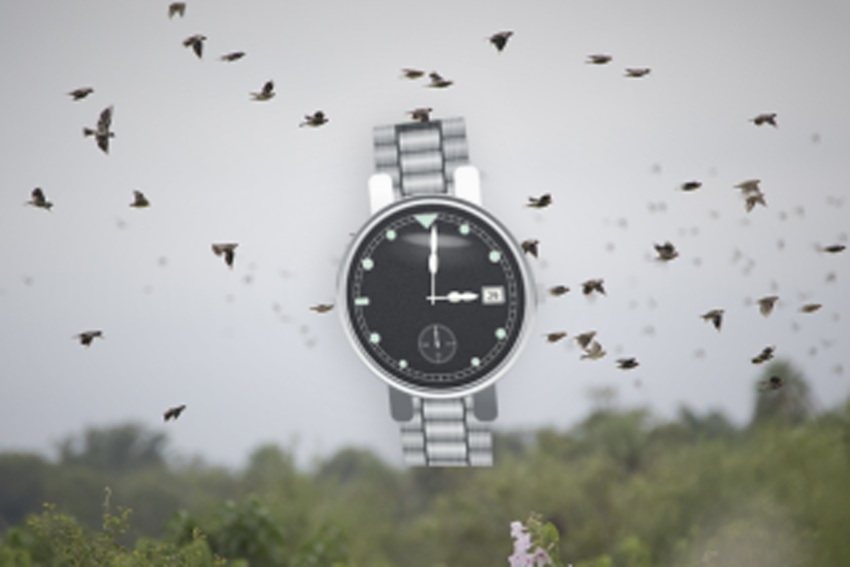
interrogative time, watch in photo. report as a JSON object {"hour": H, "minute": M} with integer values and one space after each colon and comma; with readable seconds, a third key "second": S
{"hour": 3, "minute": 1}
